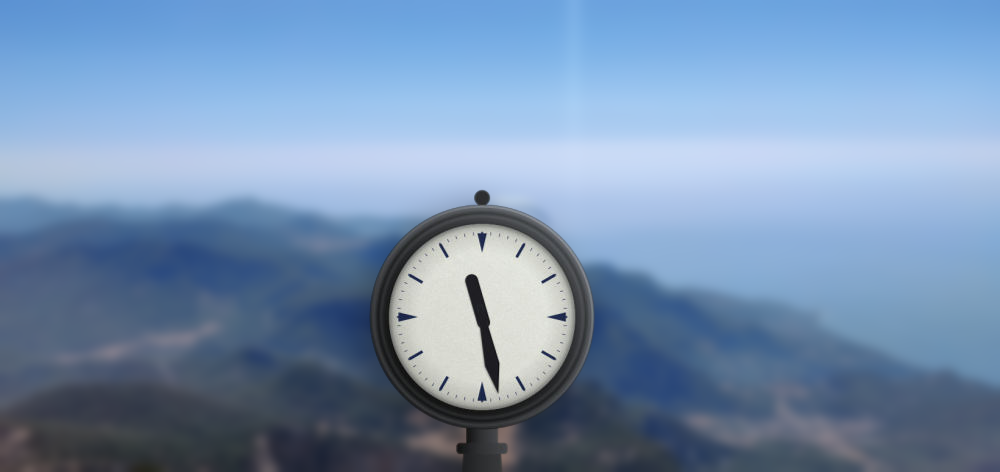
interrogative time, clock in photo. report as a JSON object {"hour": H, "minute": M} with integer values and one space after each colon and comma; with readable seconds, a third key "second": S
{"hour": 11, "minute": 28}
